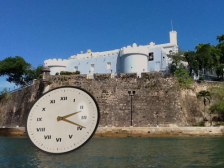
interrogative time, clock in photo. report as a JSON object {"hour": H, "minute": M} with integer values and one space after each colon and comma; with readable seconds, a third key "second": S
{"hour": 2, "minute": 19}
